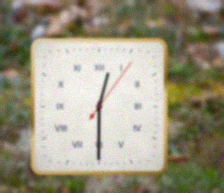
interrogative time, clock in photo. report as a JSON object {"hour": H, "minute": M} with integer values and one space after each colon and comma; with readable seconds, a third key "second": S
{"hour": 12, "minute": 30, "second": 6}
